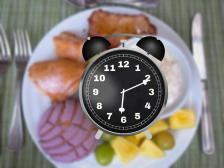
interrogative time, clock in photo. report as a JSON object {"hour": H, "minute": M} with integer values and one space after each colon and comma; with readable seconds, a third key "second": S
{"hour": 6, "minute": 11}
